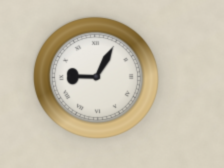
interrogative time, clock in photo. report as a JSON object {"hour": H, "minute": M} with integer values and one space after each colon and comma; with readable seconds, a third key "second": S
{"hour": 9, "minute": 5}
